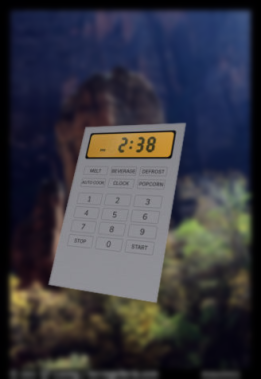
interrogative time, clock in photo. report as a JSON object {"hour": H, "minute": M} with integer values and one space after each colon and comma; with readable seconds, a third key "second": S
{"hour": 2, "minute": 38}
